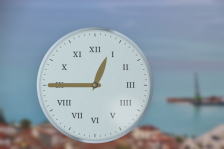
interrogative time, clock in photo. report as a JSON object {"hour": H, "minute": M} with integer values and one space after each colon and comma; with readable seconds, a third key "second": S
{"hour": 12, "minute": 45}
